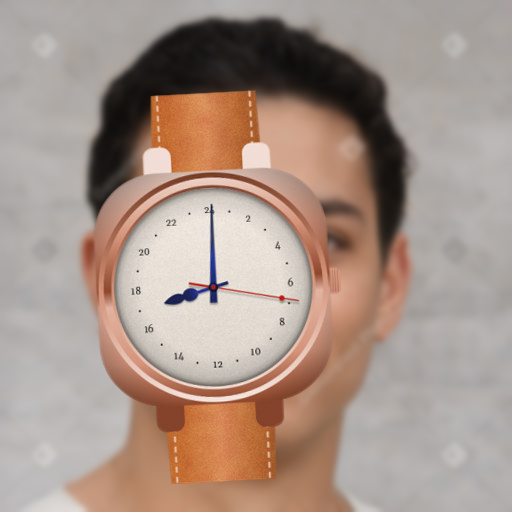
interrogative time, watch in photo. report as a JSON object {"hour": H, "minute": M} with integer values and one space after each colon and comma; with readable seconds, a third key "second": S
{"hour": 17, "minute": 0, "second": 17}
